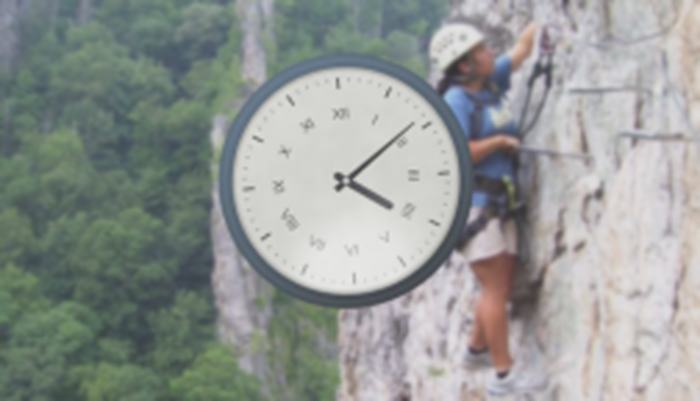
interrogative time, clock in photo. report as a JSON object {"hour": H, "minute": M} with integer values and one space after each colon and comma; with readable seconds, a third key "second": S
{"hour": 4, "minute": 9}
